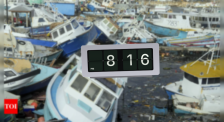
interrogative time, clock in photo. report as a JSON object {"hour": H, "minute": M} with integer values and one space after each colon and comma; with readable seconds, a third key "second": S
{"hour": 8, "minute": 16}
